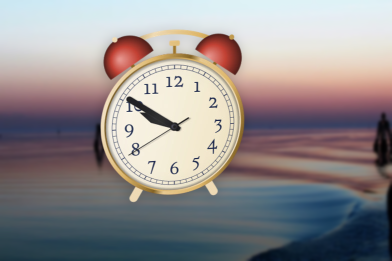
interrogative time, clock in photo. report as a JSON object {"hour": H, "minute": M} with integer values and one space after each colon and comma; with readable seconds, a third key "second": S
{"hour": 9, "minute": 50, "second": 40}
